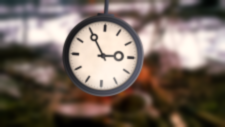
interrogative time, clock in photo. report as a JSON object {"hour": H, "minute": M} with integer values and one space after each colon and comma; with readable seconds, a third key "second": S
{"hour": 2, "minute": 55}
